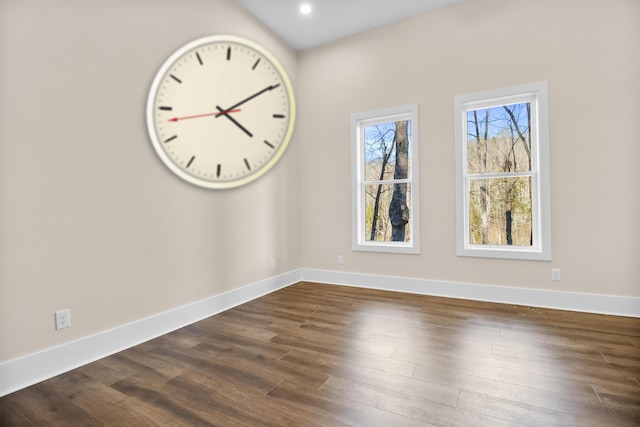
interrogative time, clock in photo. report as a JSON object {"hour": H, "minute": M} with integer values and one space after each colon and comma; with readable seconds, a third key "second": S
{"hour": 4, "minute": 9, "second": 43}
